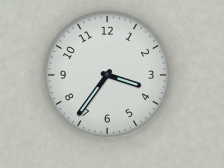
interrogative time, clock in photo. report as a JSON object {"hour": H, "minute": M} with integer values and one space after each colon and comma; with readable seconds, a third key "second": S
{"hour": 3, "minute": 36}
